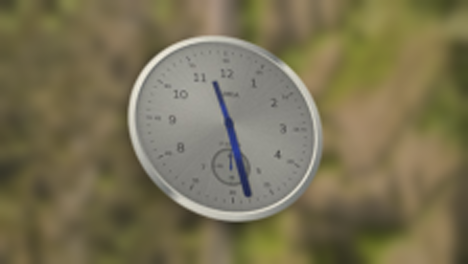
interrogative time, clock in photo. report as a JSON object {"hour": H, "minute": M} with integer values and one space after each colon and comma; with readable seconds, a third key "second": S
{"hour": 11, "minute": 28}
